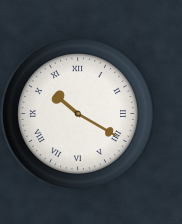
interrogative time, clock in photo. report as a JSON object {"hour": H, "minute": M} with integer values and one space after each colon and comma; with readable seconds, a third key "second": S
{"hour": 10, "minute": 20}
